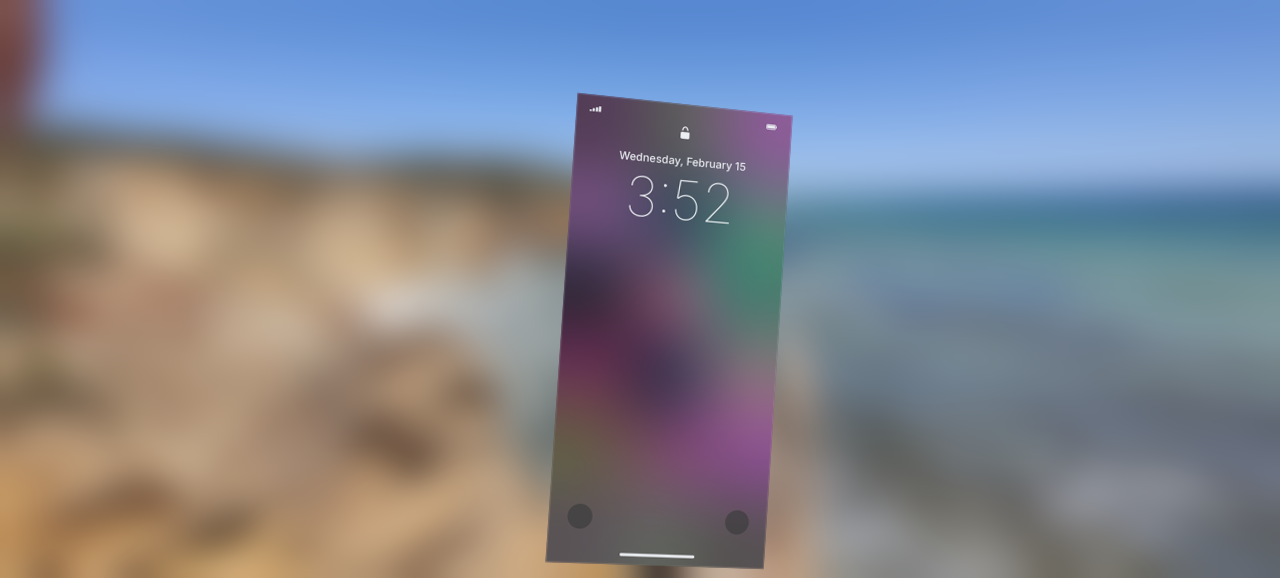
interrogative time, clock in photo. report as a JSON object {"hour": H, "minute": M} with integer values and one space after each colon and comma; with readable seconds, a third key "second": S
{"hour": 3, "minute": 52}
